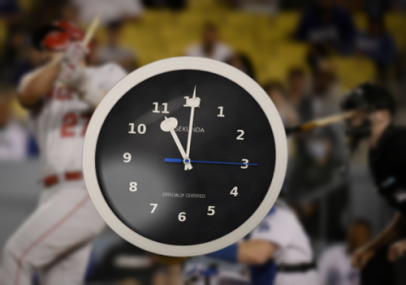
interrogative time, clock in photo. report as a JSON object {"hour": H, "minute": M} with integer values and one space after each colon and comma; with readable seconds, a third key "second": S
{"hour": 11, "minute": 0, "second": 15}
